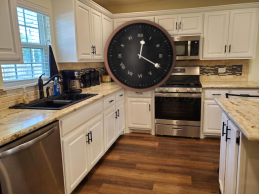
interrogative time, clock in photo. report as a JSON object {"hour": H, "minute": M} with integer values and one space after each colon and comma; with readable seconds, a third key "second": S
{"hour": 12, "minute": 20}
